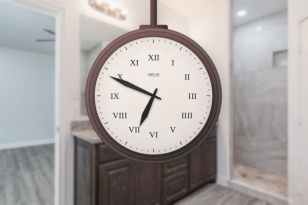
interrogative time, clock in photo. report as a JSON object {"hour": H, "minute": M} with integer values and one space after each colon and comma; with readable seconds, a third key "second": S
{"hour": 6, "minute": 49}
